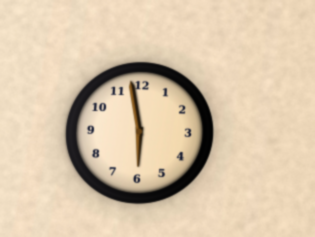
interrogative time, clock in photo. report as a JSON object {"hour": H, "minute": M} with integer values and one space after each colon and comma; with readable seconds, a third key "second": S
{"hour": 5, "minute": 58}
